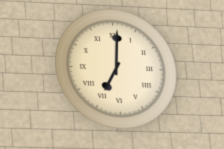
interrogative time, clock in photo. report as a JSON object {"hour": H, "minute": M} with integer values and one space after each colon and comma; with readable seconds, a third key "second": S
{"hour": 7, "minute": 1}
